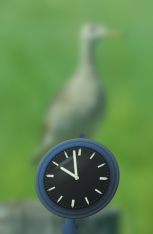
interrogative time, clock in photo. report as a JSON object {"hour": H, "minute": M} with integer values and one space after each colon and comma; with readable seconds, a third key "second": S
{"hour": 9, "minute": 58}
